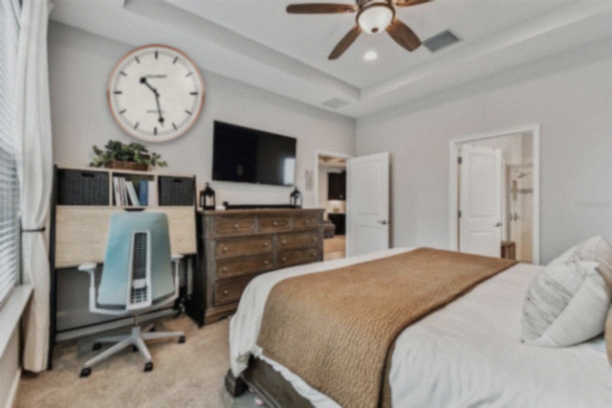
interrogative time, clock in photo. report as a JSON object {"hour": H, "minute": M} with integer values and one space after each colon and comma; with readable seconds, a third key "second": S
{"hour": 10, "minute": 28}
